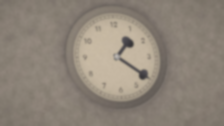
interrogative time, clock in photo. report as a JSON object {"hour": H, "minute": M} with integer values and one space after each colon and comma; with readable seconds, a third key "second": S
{"hour": 1, "minute": 21}
